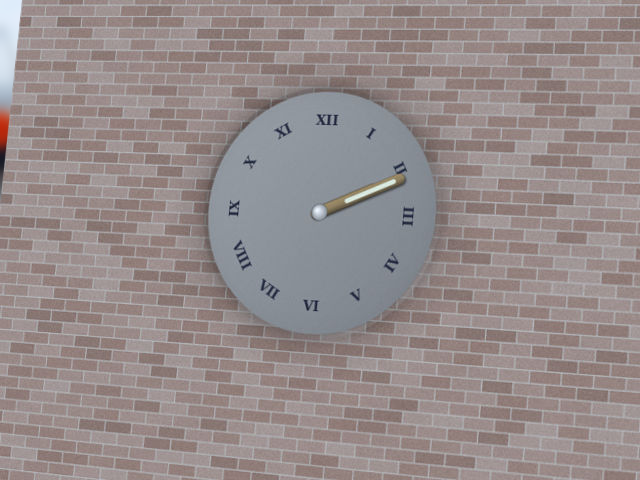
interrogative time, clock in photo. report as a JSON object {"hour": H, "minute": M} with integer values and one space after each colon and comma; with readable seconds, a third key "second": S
{"hour": 2, "minute": 11}
